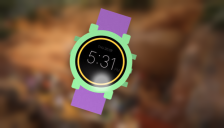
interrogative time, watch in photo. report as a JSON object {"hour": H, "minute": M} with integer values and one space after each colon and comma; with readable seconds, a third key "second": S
{"hour": 5, "minute": 31}
